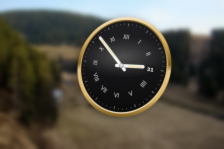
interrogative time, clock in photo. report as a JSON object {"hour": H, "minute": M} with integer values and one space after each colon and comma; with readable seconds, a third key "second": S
{"hour": 2, "minute": 52}
